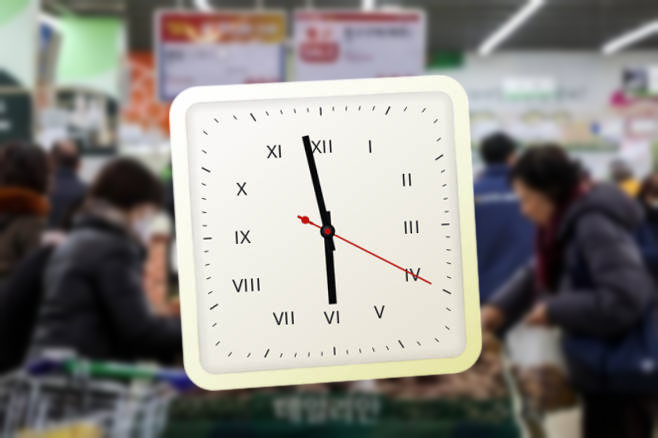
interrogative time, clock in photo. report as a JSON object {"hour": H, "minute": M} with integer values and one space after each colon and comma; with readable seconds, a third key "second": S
{"hour": 5, "minute": 58, "second": 20}
